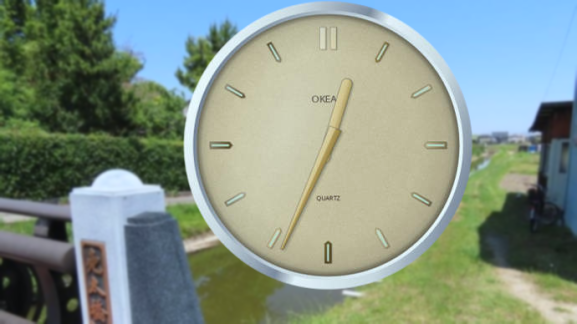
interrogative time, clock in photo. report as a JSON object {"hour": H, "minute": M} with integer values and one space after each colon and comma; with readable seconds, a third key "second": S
{"hour": 12, "minute": 34}
